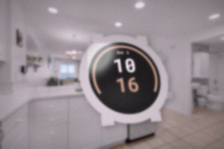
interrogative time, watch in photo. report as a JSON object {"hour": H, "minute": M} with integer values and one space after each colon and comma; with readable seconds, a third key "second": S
{"hour": 10, "minute": 16}
